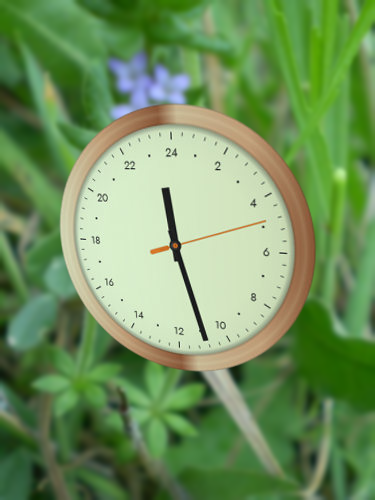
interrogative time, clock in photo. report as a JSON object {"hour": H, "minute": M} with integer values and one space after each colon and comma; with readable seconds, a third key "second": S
{"hour": 23, "minute": 27, "second": 12}
